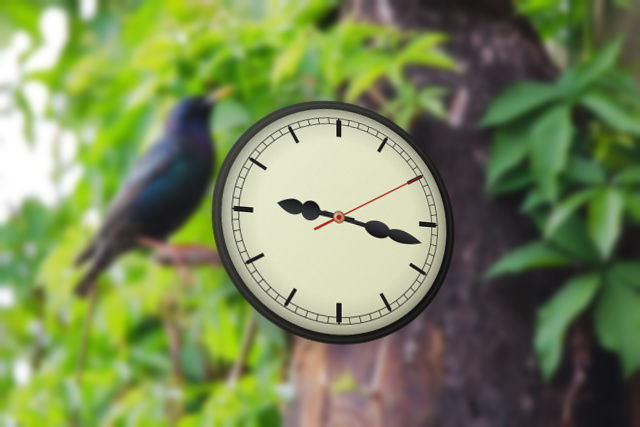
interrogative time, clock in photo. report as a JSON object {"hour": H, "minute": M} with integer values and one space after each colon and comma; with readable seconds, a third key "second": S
{"hour": 9, "minute": 17, "second": 10}
